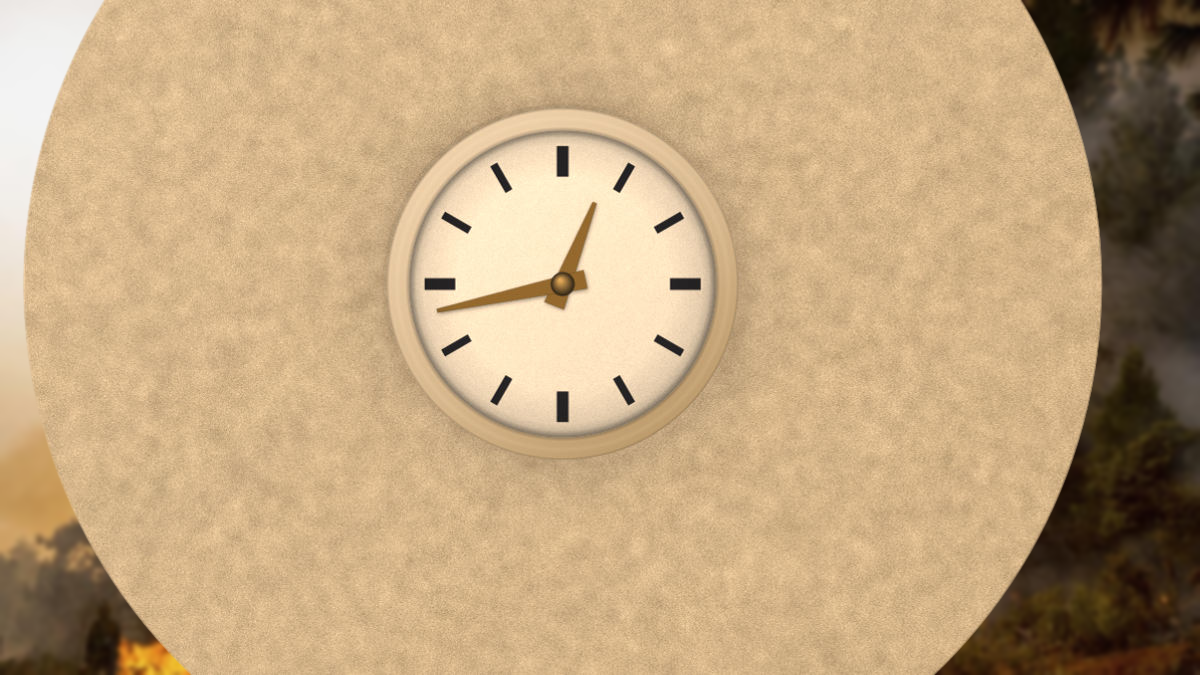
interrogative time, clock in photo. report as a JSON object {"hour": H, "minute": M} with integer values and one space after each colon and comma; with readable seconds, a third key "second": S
{"hour": 12, "minute": 43}
